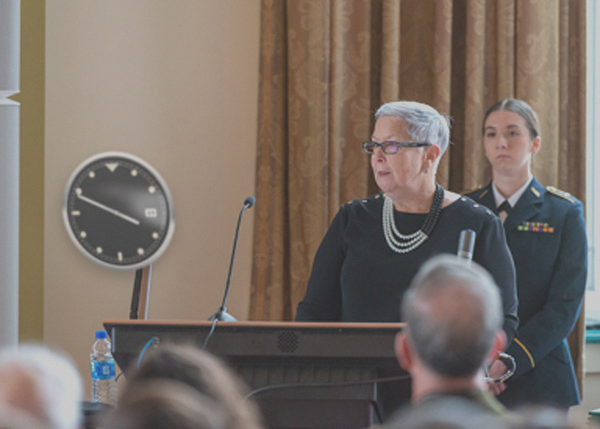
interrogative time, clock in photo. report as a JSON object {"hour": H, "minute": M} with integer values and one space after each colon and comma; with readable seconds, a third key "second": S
{"hour": 3, "minute": 49}
